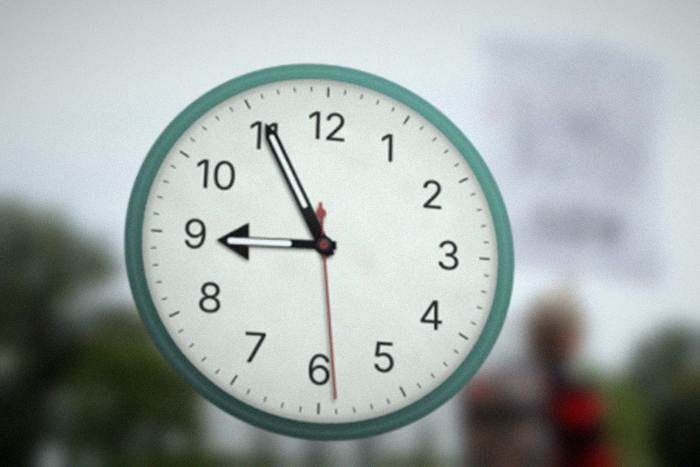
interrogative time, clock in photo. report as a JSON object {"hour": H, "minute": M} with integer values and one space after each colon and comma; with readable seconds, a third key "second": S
{"hour": 8, "minute": 55, "second": 29}
